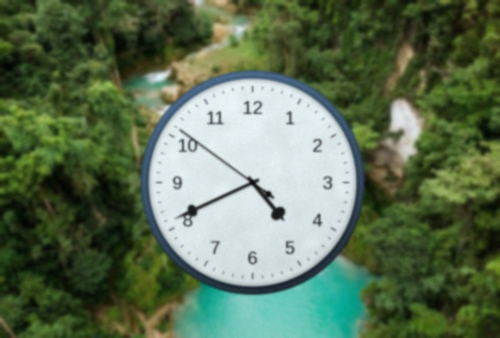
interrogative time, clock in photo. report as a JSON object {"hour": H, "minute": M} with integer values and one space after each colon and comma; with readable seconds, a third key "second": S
{"hour": 4, "minute": 40, "second": 51}
